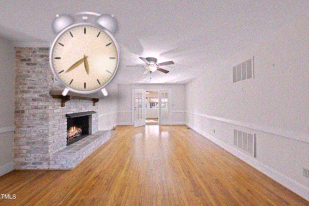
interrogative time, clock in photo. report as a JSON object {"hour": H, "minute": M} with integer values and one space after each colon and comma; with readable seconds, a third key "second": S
{"hour": 5, "minute": 39}
